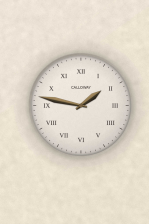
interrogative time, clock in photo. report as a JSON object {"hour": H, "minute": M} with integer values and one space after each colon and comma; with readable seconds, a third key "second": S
{"hour": 1, "minute": 47}
